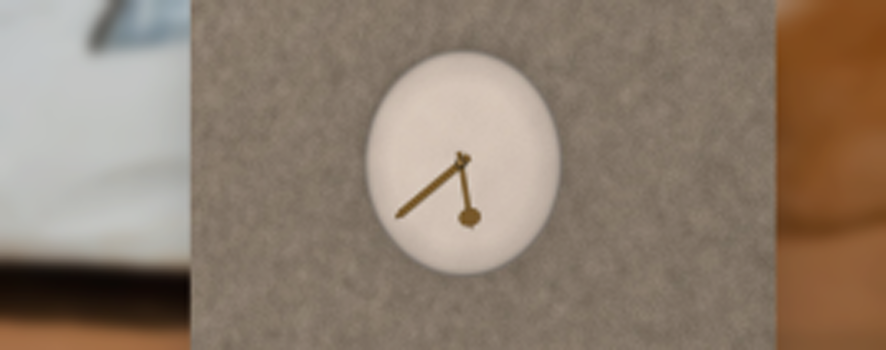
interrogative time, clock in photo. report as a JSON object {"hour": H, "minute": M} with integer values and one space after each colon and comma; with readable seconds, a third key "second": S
{"hour": 5, "minute": 39}
